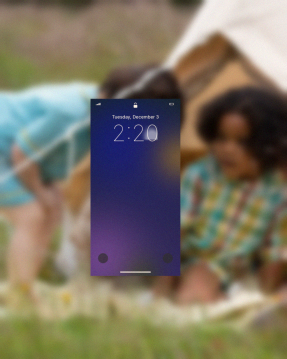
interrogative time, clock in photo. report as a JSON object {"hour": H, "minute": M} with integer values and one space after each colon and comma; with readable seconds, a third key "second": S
{"hour": 2, "minute": 20}
